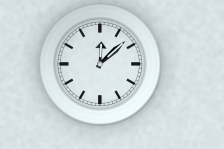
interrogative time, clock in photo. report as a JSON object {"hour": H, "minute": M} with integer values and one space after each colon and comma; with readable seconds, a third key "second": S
{"hour": 12, "minute": 8}
